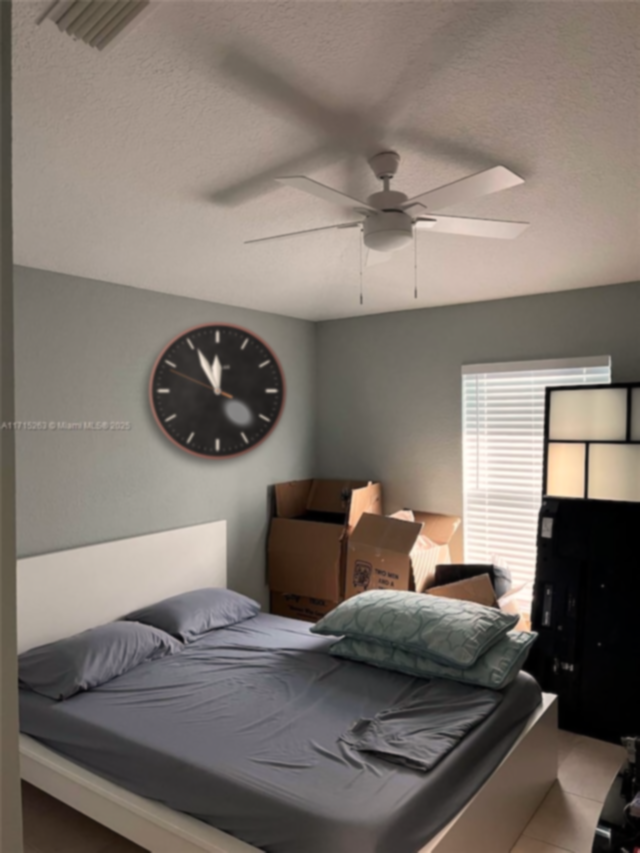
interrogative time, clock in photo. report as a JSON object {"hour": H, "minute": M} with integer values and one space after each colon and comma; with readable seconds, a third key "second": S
{"hour": 11, "minute": 55, "second": 49}
